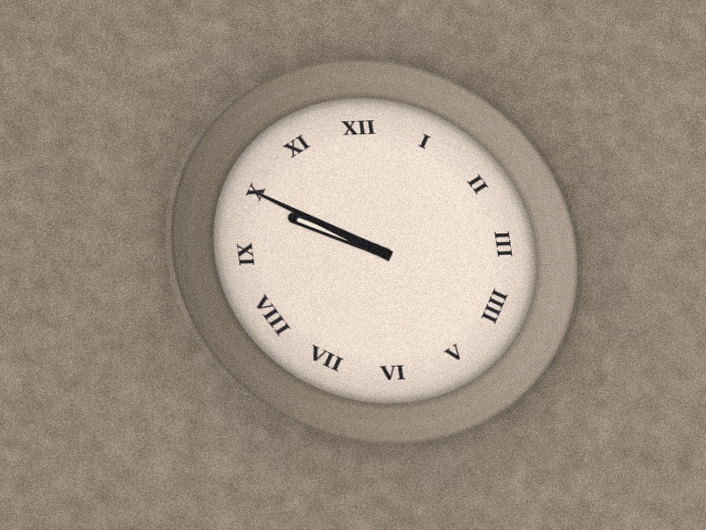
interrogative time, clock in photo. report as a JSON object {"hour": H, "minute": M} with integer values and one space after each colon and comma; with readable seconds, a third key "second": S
{"hour": 9, "minute": 50}
